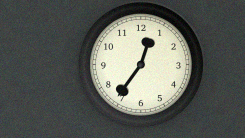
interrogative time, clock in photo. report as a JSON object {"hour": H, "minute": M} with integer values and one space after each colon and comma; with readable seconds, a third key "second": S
{"hour": 12, "minute": 36}
